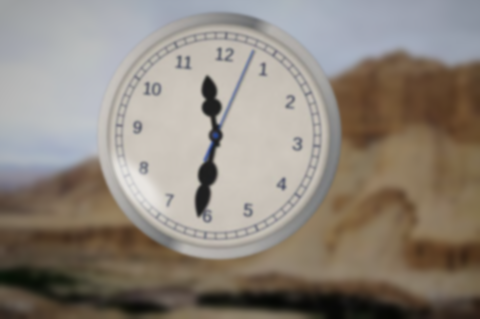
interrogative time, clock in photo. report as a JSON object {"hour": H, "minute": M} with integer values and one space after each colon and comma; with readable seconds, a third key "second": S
{"hour": 11, "minute": 31, "second": 3}
